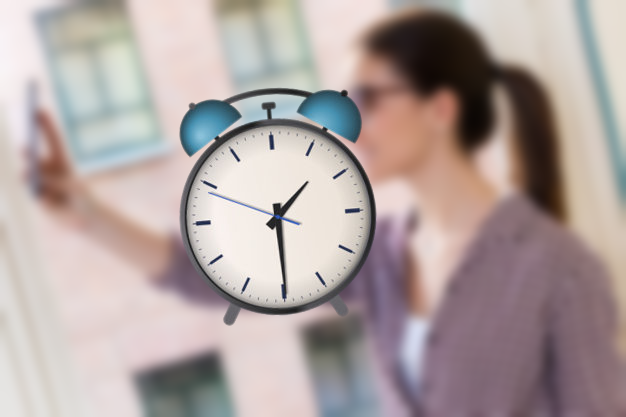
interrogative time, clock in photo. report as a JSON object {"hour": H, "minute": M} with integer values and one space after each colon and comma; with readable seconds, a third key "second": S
{"hour": 1, "minute": 29, "second": 49}
